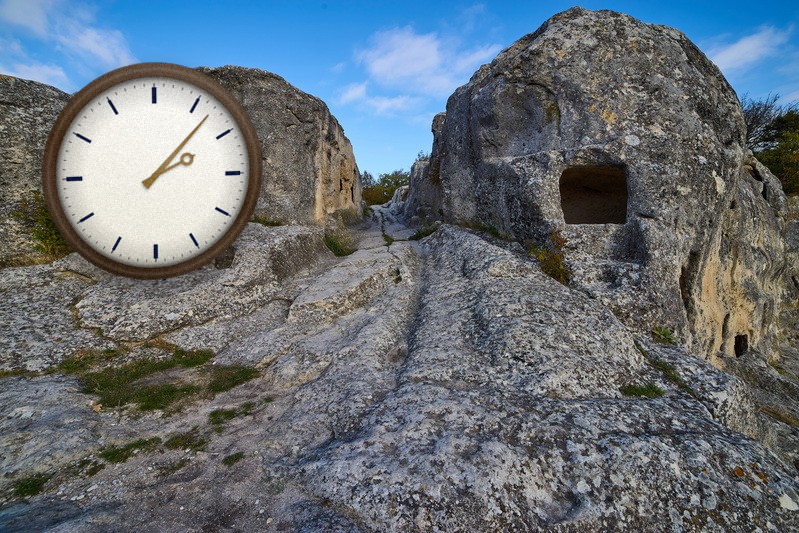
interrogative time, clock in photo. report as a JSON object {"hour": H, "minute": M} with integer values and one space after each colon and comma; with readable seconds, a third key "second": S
{"hour": 2, "minute": 7}
